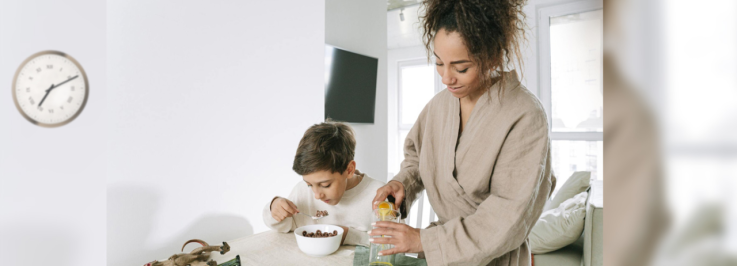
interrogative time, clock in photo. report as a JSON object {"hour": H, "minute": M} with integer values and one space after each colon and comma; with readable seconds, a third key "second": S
{"hour": 7, "minute": 11}
